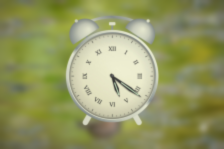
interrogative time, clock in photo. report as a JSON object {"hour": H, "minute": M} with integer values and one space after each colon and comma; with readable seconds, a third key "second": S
{"hour": 5, "minute": 21}
